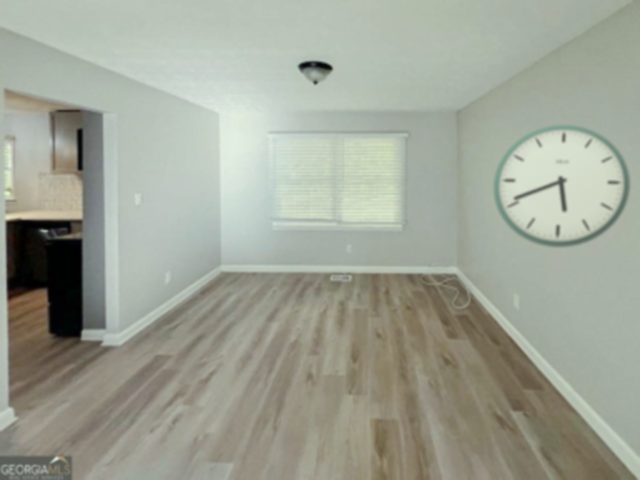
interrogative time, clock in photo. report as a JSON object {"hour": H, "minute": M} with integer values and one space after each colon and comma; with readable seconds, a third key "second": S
{"hour": 5, "minute": 41}
